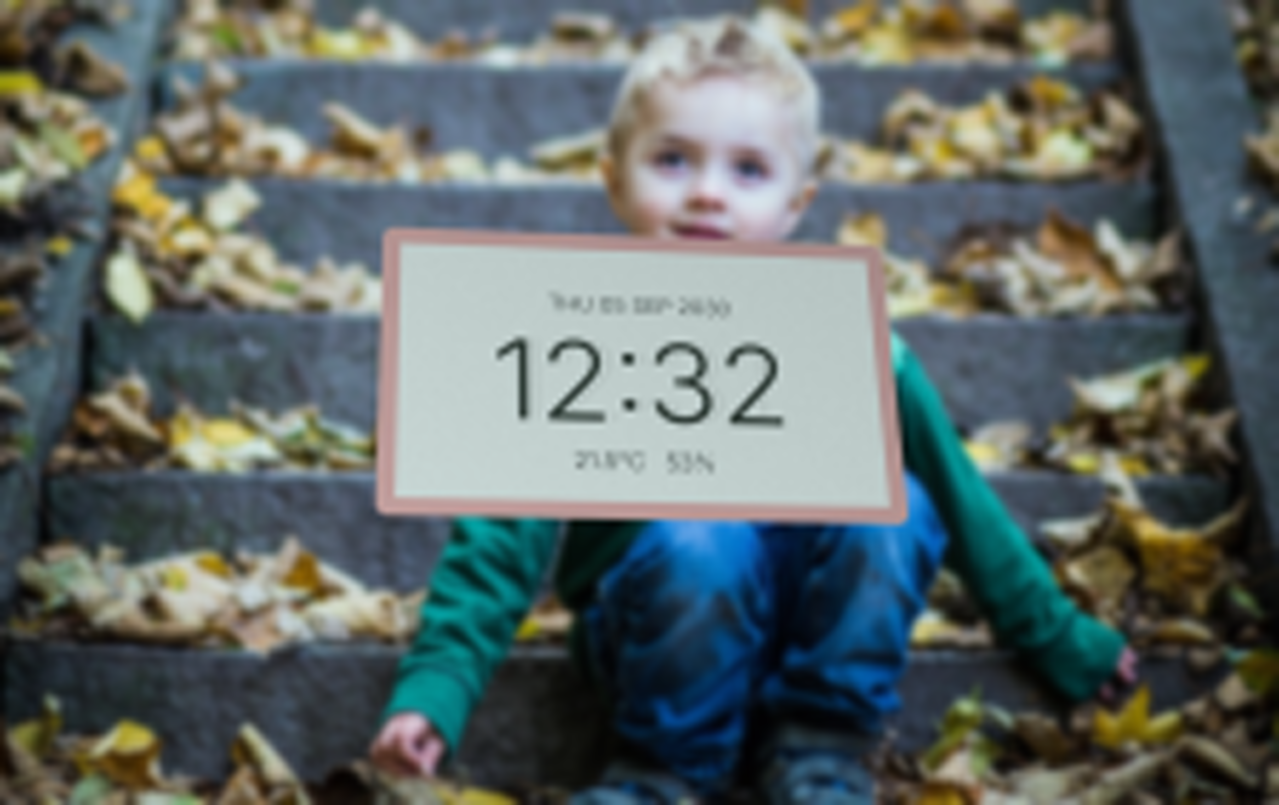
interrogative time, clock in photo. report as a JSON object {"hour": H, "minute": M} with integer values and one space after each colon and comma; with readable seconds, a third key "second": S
{"hour": 12, "minute": 32}
